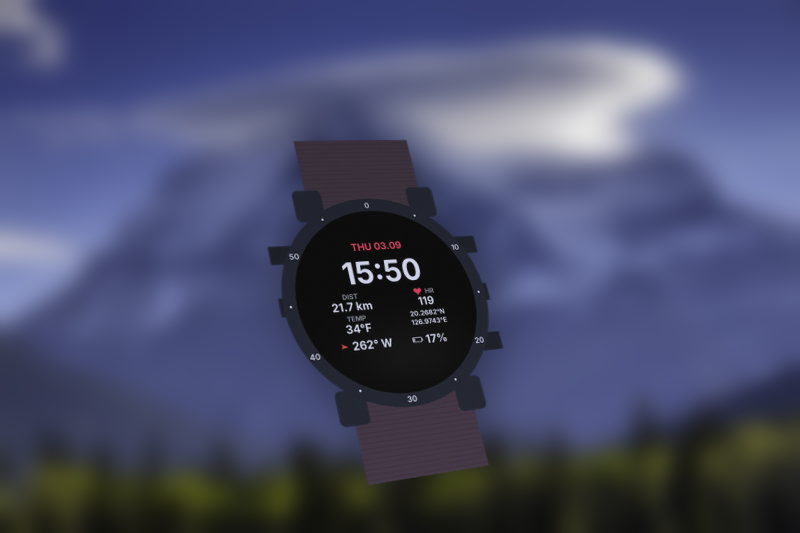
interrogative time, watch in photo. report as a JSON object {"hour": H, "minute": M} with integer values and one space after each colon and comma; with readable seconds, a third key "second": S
{"hour": 15, "minute": 50}
